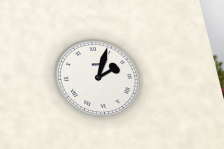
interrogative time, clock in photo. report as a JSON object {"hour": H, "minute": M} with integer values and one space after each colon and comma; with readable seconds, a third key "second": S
{"hour": 2, "minute": 4}
